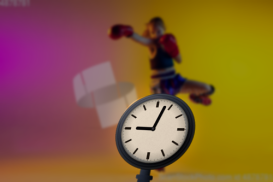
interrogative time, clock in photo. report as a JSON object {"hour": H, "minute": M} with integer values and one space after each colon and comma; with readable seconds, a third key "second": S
{"hour": 9, "minute": 3}
